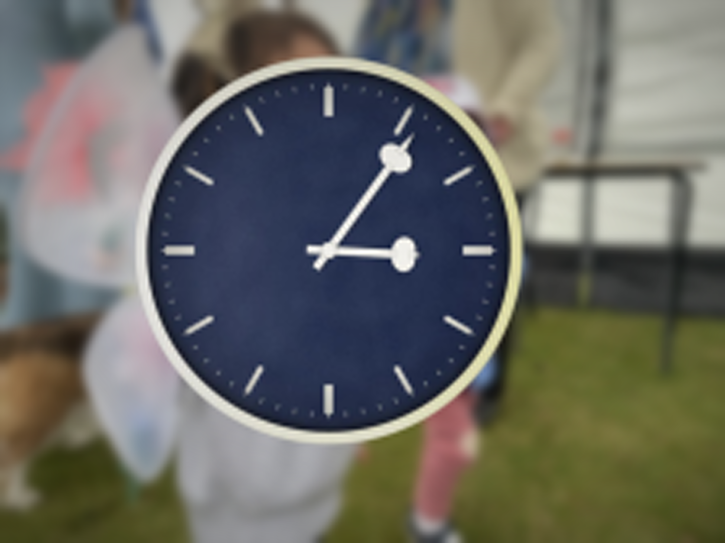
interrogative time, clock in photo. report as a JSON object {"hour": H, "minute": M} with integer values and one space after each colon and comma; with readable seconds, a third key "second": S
{"hour": 3, "minute": 6}
